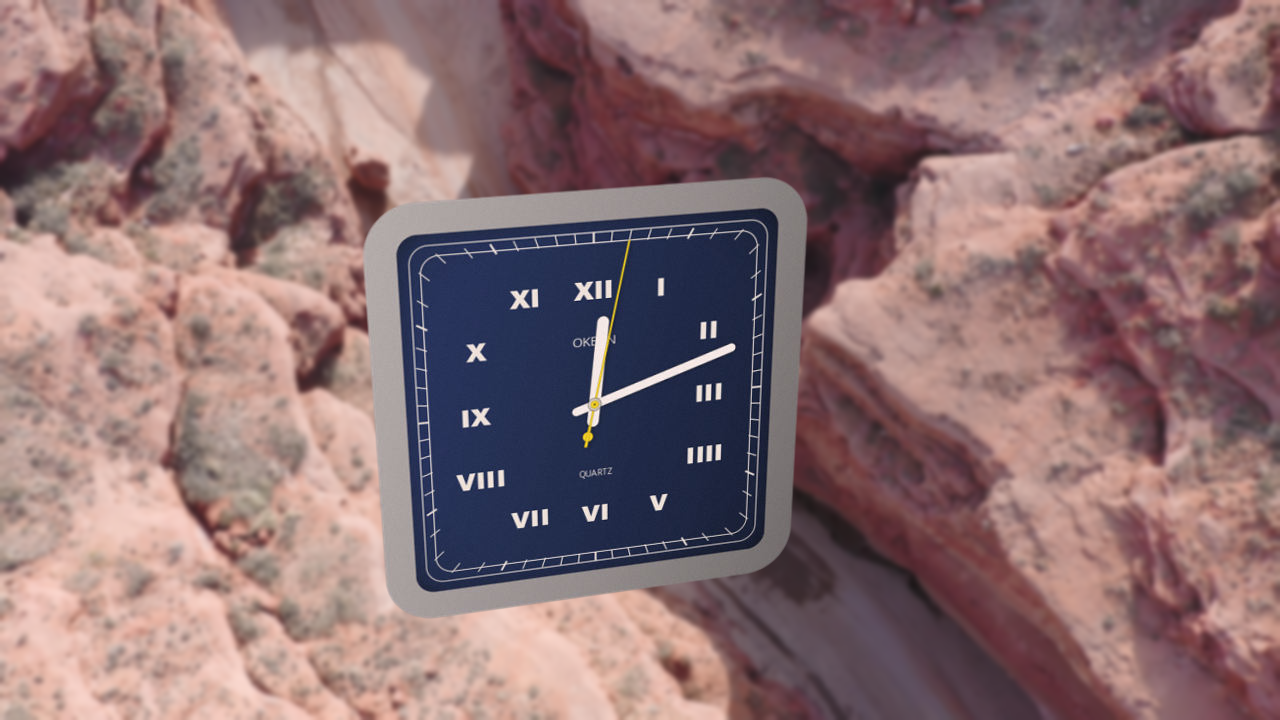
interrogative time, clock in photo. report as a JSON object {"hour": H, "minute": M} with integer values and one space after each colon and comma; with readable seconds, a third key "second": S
{"hour": 12, "minute": 12, "second": 2}
